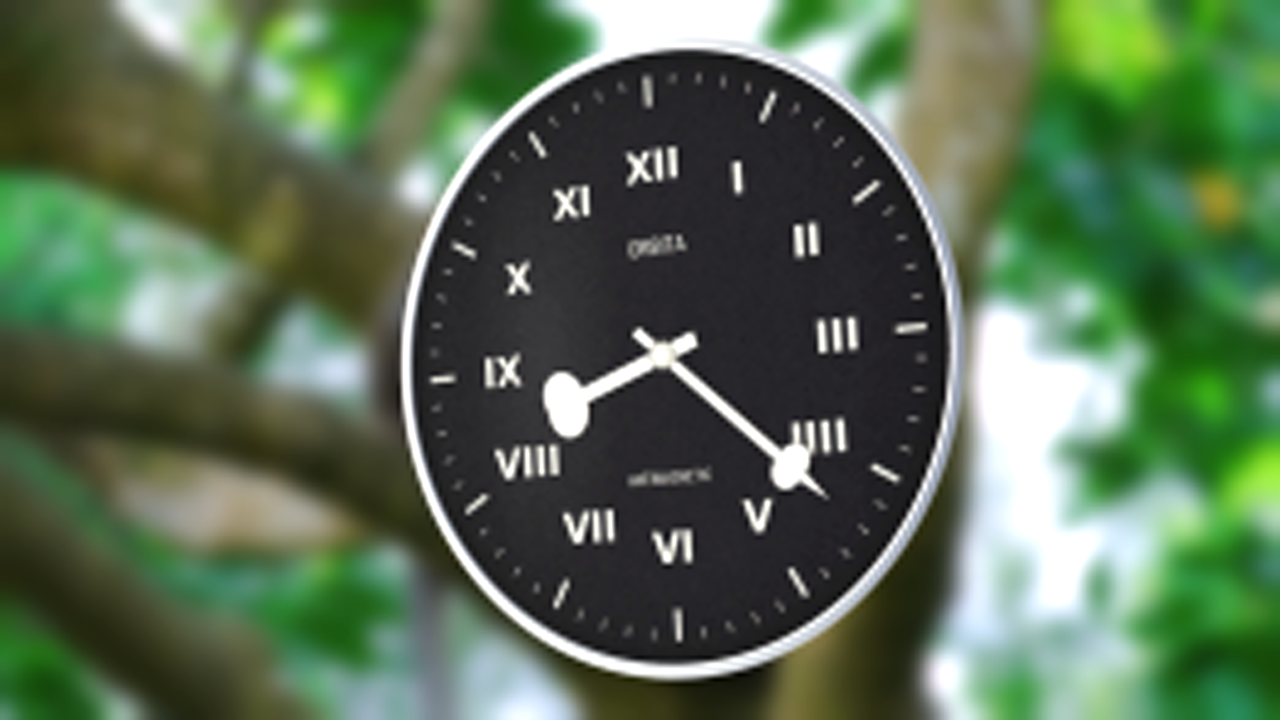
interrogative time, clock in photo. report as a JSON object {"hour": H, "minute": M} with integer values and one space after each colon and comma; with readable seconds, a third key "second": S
{"hour": 8, "minute": 22}
